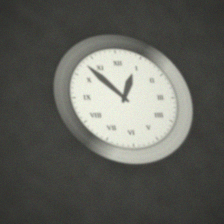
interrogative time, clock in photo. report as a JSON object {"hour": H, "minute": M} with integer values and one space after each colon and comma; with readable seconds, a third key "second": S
{"hour": 12, "minute": 53}
